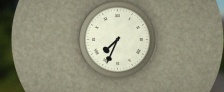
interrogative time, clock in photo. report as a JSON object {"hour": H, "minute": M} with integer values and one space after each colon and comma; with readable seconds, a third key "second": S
{"hour": 7, "minute": 34}
